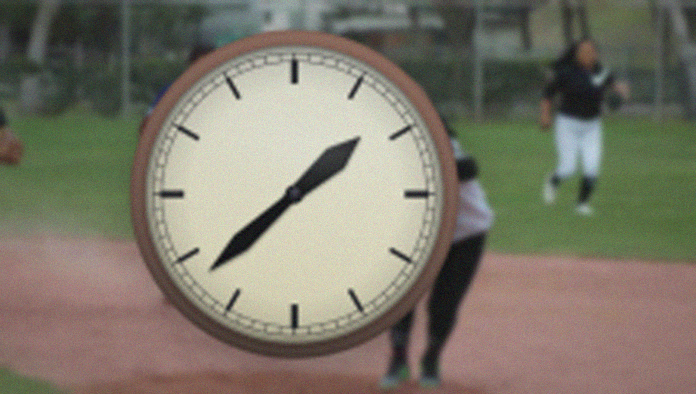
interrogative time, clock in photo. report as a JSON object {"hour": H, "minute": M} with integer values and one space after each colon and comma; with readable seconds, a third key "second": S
{"hour": 1, "minute": 38}
